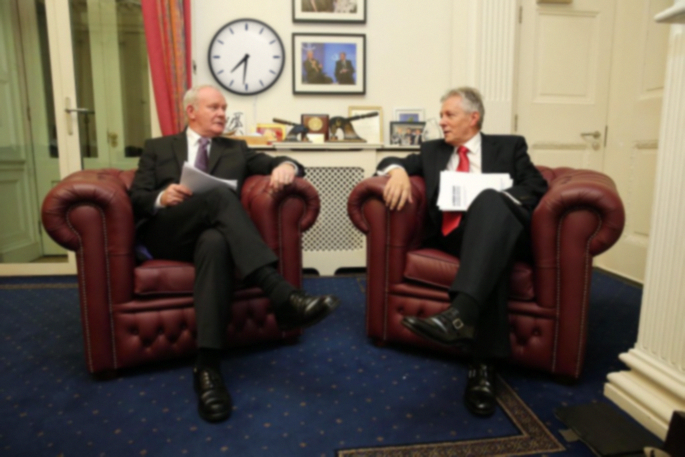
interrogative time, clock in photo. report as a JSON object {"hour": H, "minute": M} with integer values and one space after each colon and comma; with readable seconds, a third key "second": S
{"hour": 7, "minute": 31}
